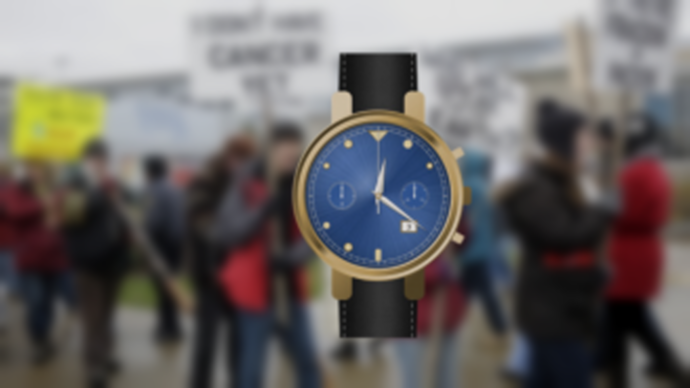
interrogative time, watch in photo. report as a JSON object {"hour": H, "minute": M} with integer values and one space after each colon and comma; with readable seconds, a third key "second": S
{"hour": 12, "minute": 21}
